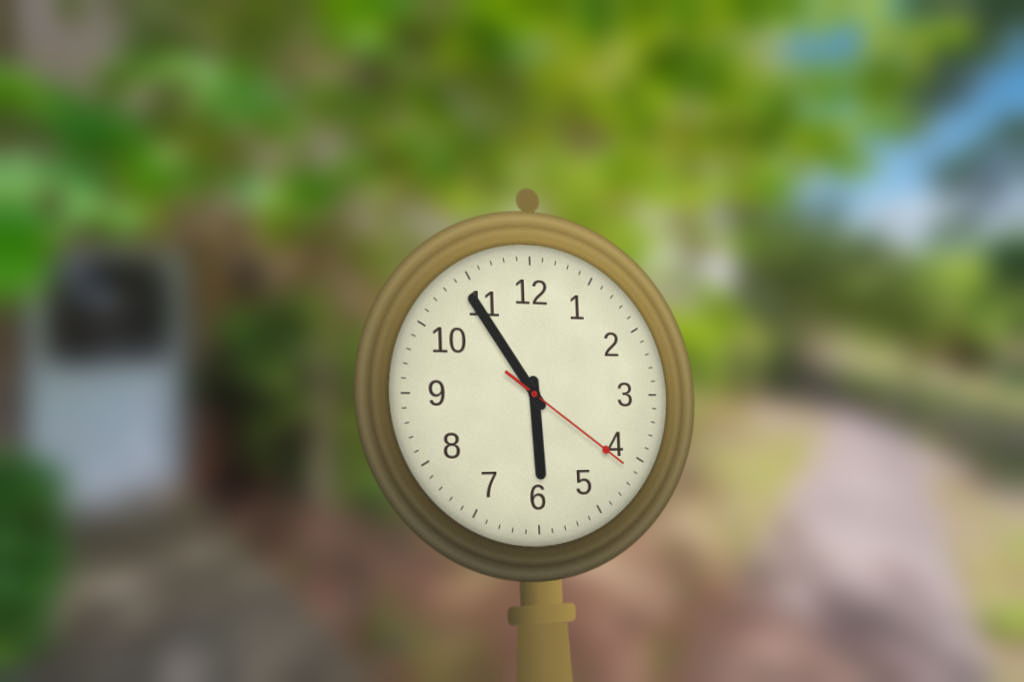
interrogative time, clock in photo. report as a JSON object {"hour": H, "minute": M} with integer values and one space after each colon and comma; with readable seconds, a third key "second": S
{"hour": 5, "minute": 54, "second": 21}
